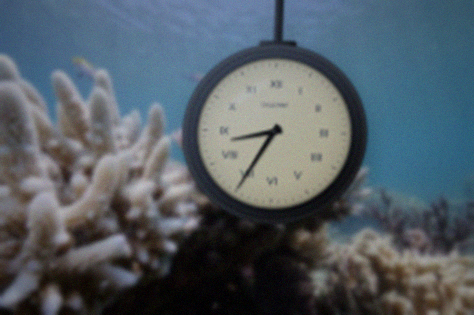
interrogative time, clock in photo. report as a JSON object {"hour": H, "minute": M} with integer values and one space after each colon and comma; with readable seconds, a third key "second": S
{"hour": 8, "minute": 35}
